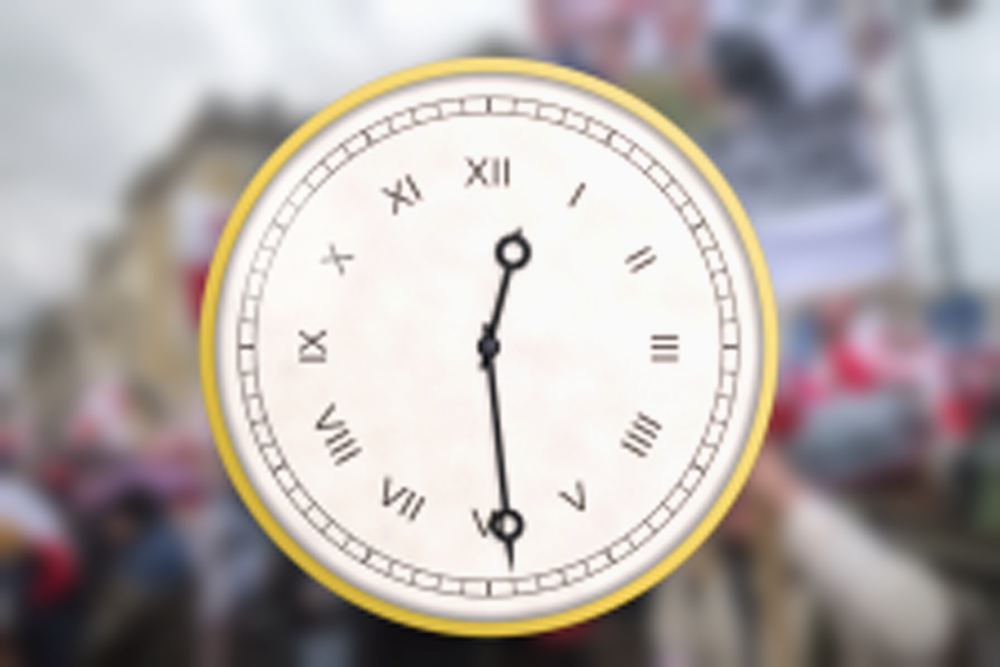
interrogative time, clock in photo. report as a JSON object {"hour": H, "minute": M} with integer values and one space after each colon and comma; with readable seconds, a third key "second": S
{"hour": 12, "minute": 29}
